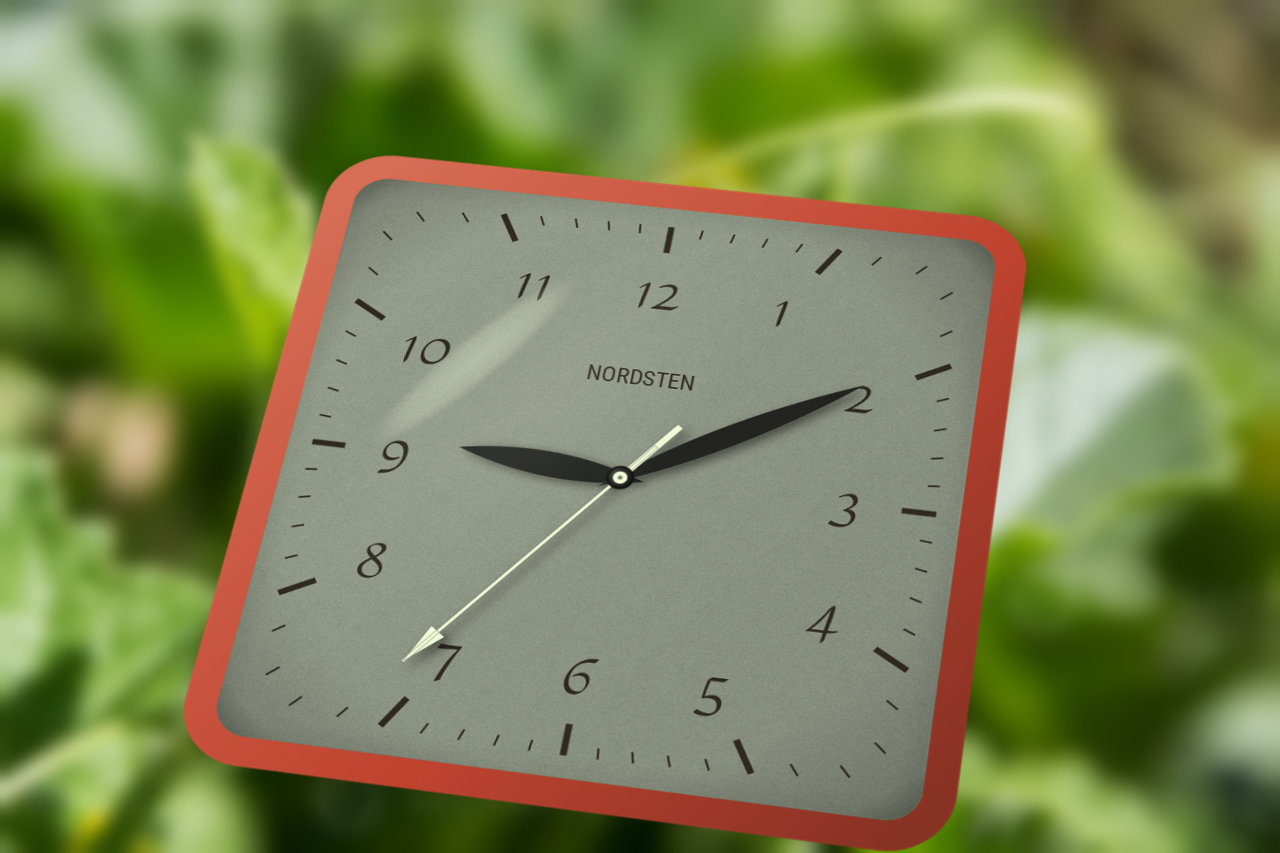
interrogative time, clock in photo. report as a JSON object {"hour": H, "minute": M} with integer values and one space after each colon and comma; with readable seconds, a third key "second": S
{"hour": 9, "minute": 9, "second": 36}
